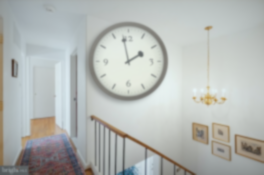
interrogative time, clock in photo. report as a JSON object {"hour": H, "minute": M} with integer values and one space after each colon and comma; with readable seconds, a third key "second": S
{"hour": 1, "minute": 58}
